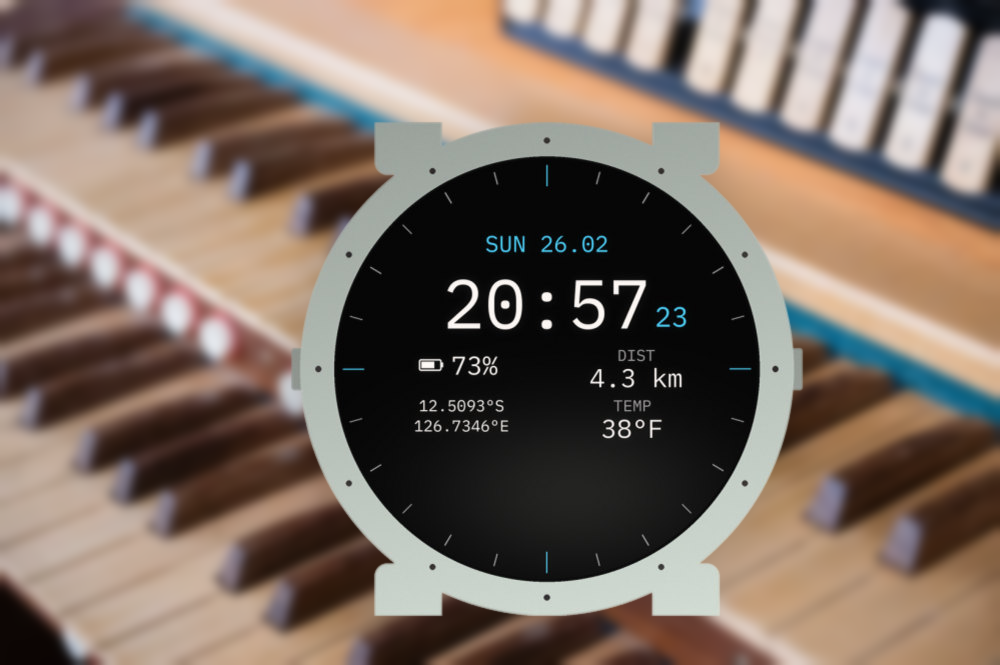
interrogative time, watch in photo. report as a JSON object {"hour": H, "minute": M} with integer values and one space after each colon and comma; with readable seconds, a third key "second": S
{"hour": 20, "minute": 57, "second": 23}
